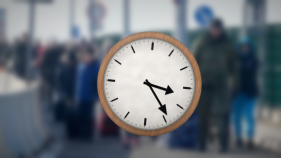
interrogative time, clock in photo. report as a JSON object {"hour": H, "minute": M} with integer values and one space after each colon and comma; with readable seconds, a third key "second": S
{"hour": 3, "minute": 24}
